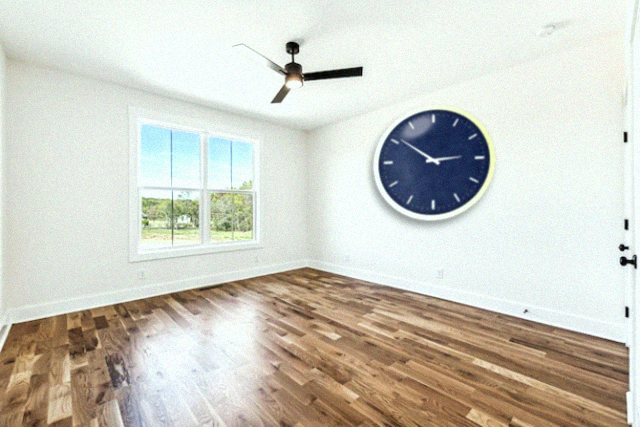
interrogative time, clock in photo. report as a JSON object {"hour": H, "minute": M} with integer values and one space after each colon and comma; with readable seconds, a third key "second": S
{"hour": 2, "minute": 51}
